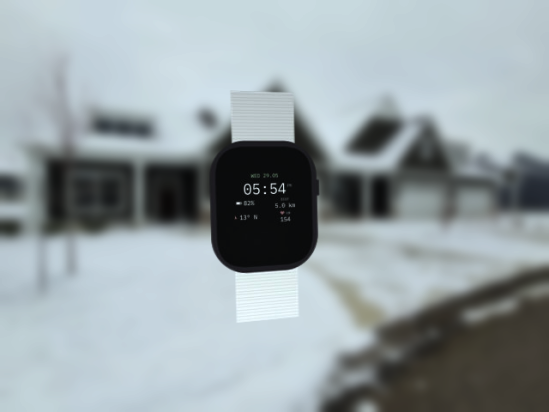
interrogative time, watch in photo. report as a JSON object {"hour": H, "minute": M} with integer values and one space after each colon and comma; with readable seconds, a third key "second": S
{"hour": 5, "minute": 54}
